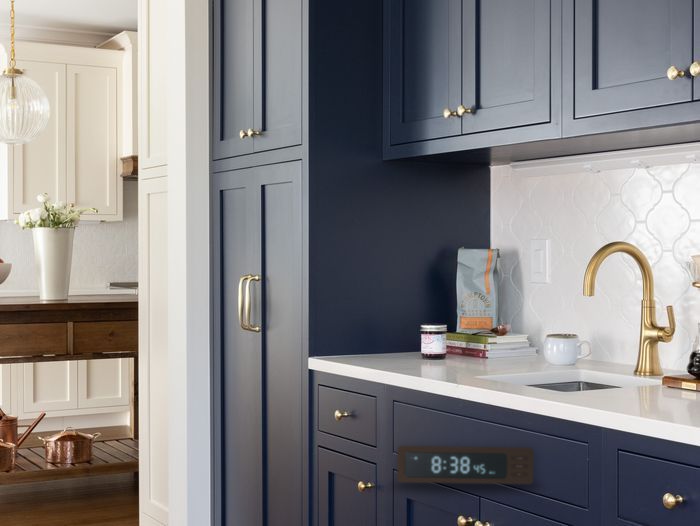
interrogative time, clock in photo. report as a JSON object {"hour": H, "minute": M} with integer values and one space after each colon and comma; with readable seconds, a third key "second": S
{"hour": 8, "minute": 38}
